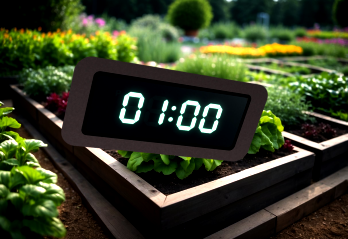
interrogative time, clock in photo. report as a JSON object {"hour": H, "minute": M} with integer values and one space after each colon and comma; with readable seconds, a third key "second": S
{"hour": 1, "minute": 0}
